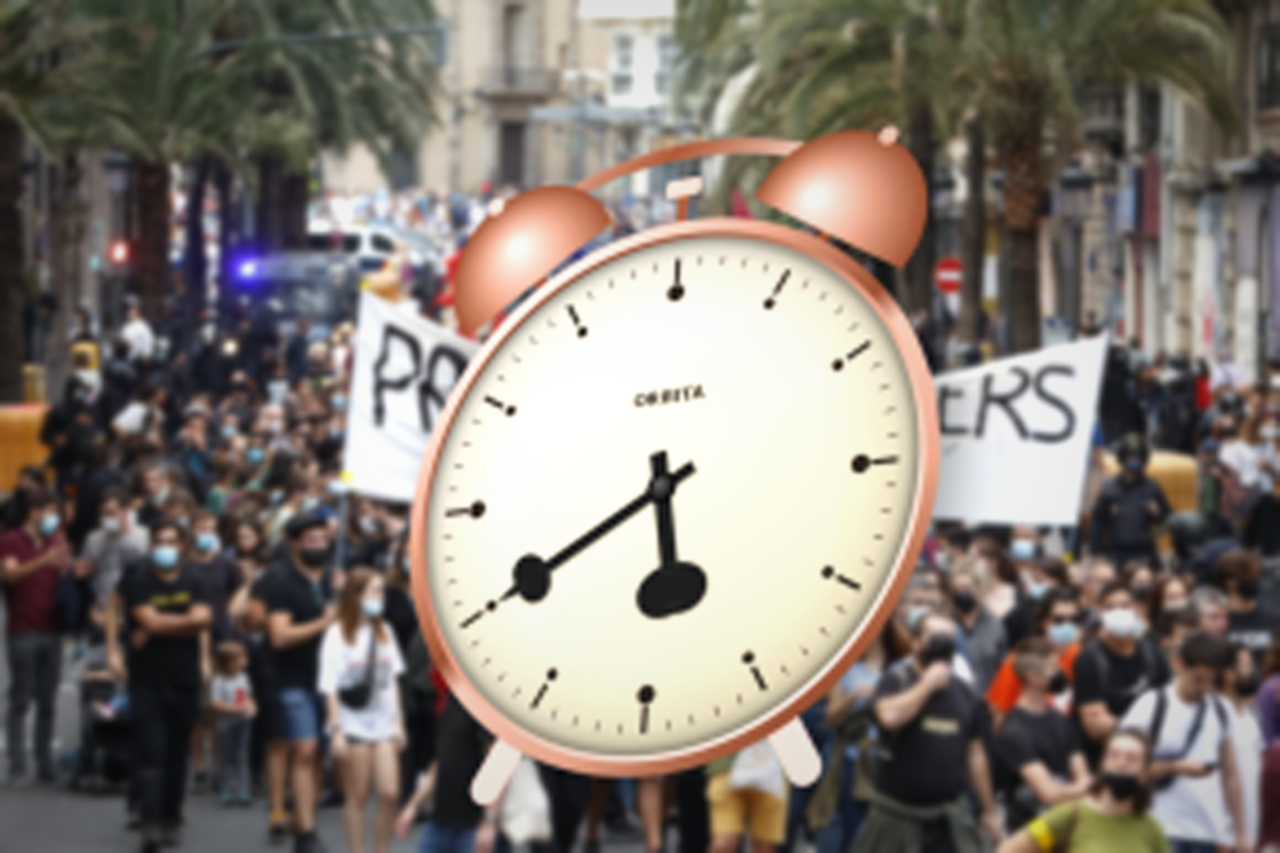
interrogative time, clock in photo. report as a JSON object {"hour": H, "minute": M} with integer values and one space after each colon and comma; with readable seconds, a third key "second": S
{"hour": 5, "minute": 40}
